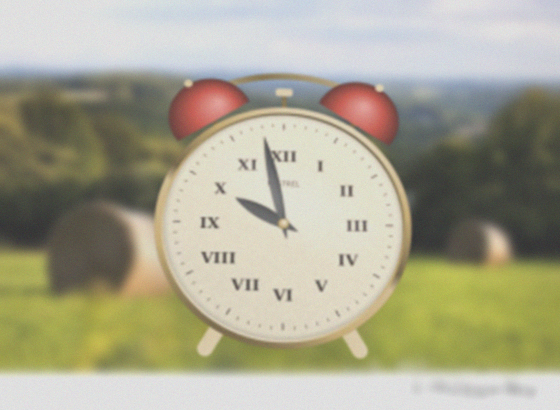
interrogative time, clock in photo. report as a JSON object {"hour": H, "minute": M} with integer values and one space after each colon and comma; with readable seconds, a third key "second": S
{"hour": 9, "minute": 58}
